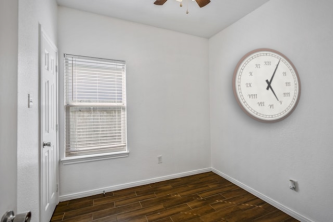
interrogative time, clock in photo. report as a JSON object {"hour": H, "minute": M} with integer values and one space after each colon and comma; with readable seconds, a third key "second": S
{"hour": 5, "minute": 5}
